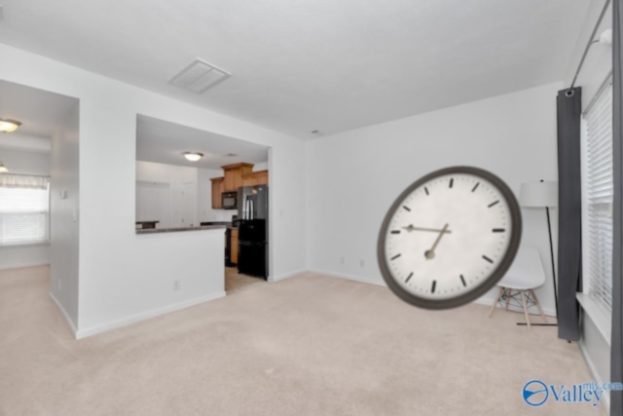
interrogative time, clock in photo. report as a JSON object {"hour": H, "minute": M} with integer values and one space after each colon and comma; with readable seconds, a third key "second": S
{"hour": 6, "minute": 46}
